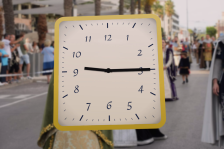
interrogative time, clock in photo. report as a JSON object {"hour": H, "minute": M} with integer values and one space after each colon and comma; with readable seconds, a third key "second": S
{"hour": 9, "minute": 15}
